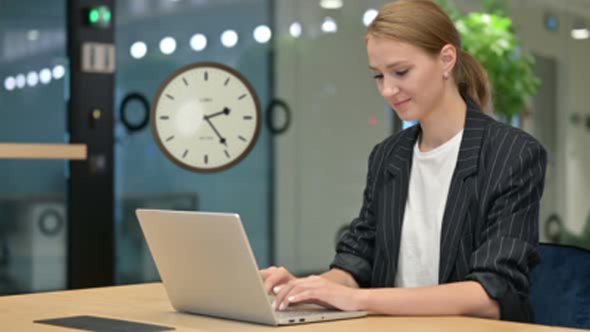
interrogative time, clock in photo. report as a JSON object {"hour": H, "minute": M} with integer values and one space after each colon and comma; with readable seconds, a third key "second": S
{"hour": 2, "minute": 24}
